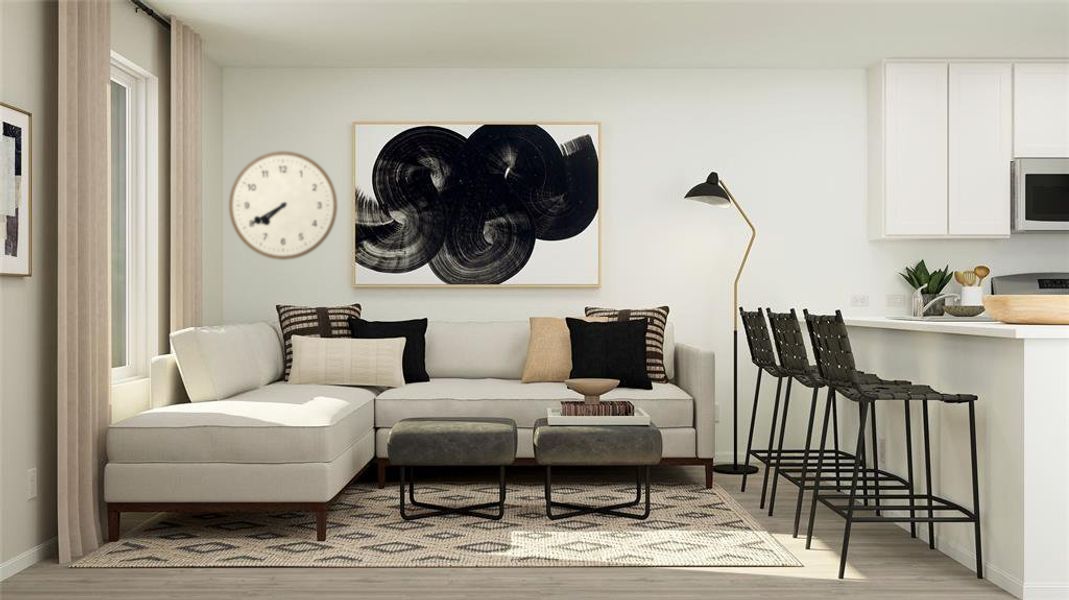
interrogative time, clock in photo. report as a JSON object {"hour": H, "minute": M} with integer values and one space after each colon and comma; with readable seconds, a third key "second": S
{"hour": 7, "minute": 40}
